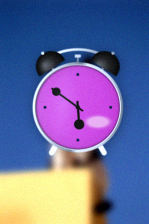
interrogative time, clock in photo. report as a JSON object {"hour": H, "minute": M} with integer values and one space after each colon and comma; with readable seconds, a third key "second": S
{"hour": 5, "minute": 51}
